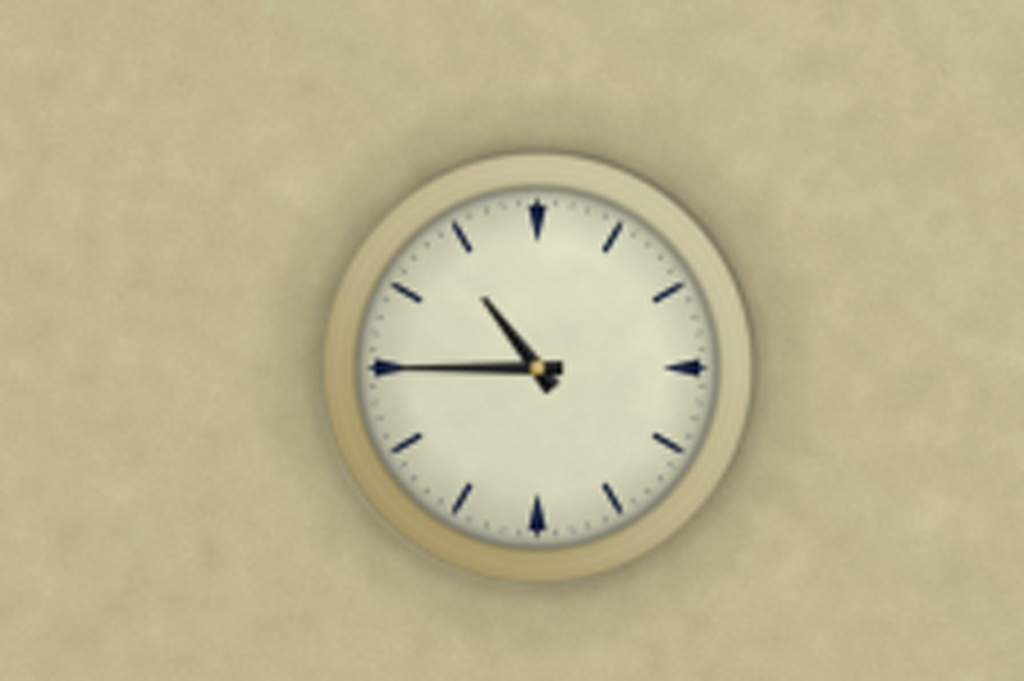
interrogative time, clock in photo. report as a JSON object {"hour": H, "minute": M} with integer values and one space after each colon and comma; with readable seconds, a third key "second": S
{"hour": 10, "minute": 45}
